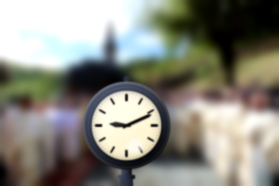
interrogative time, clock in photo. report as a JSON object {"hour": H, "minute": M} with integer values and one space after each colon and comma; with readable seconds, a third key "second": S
{"hour": 9, "minute": 11}
